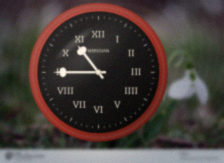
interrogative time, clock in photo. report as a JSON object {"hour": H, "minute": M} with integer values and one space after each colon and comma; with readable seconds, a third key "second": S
{"hour": 10, "minute": 45}
